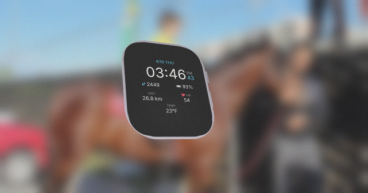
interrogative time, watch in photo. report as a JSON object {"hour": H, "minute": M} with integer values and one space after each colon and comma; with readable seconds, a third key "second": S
{"hour": 3, "minute": 46}
